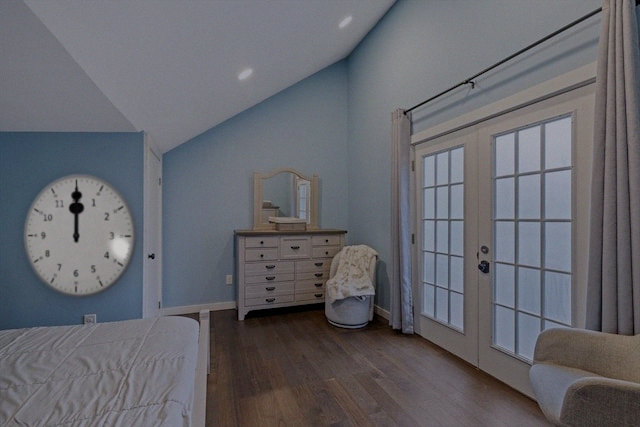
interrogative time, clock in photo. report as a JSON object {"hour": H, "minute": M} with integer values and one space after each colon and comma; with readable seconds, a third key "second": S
{"hour": 12, "minute": 0}
